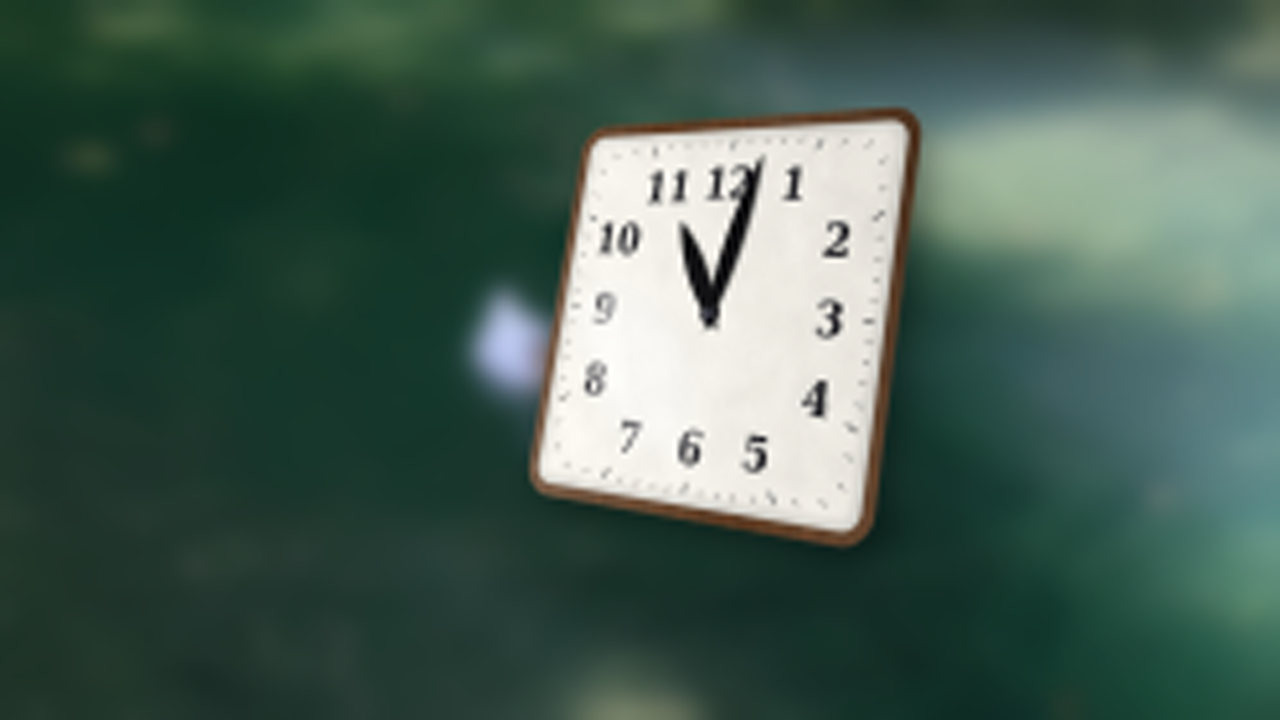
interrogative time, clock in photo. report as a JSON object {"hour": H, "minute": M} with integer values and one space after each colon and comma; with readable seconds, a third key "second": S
{"hour": 11, "minute": 2}
